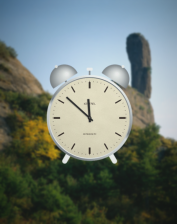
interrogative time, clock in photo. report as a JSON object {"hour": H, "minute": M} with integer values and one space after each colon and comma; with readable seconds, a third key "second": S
{"hour": 11, "minute": 52}
